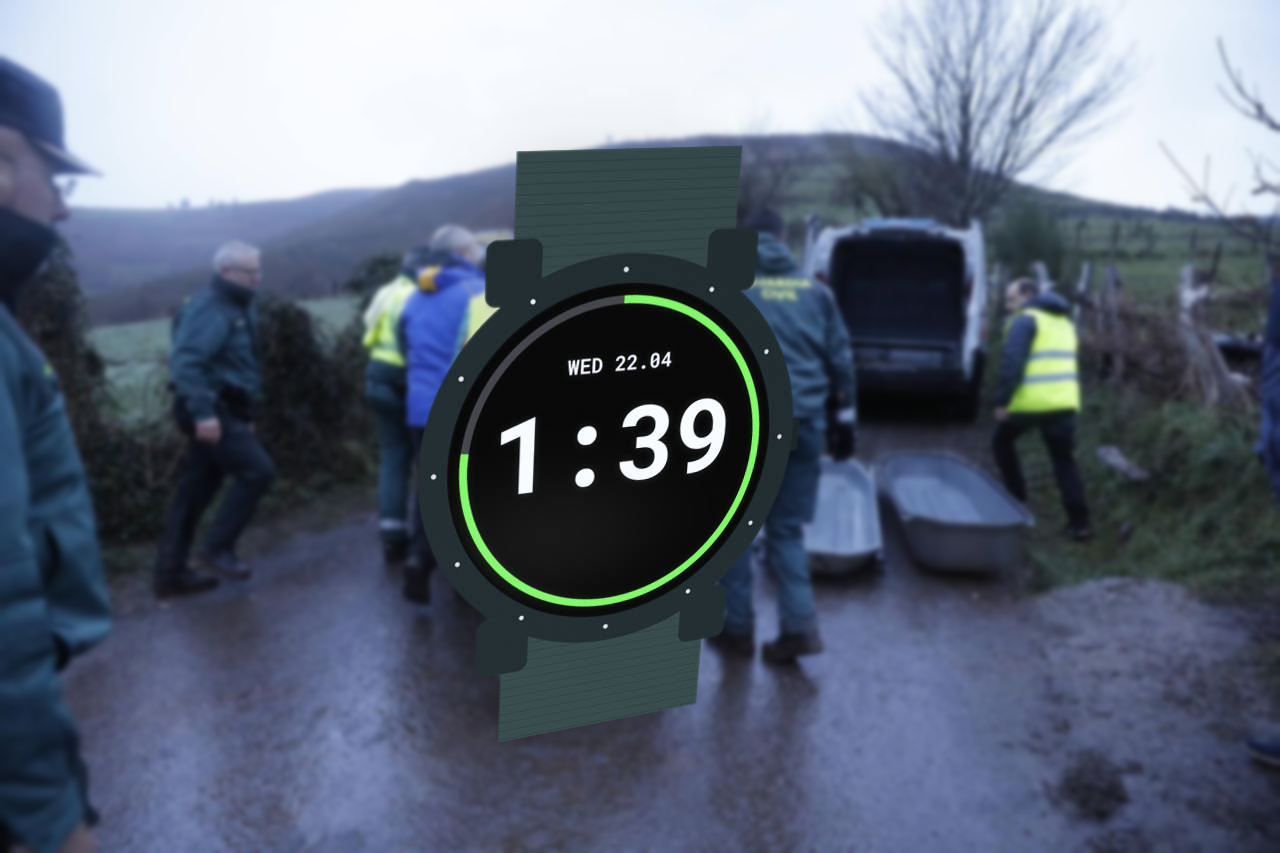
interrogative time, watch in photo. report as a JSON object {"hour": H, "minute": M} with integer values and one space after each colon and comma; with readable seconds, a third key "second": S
{"hour": 1, "minute": 39}
